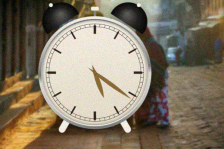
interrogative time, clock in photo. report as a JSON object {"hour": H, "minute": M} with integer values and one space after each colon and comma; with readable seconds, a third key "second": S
{"hour": 5, "minute": 21}
